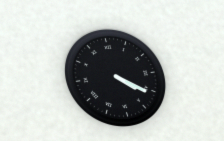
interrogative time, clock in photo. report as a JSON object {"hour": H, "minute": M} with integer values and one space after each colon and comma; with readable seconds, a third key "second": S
{"hour": 4, "minute": 21}
